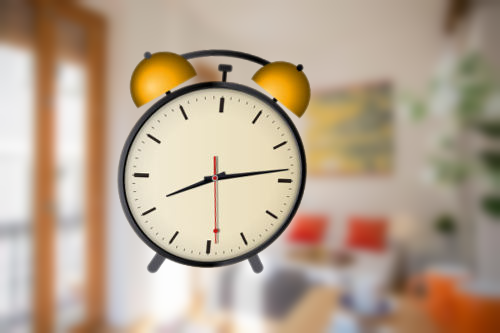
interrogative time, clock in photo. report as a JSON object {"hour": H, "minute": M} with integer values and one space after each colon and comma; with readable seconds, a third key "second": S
{"hour": 8, "minute": 13, "second": 29}
